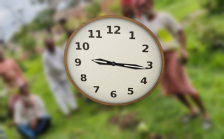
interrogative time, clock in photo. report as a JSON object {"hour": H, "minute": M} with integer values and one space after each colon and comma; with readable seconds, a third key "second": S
{"hour": 9, "minute": 16}
